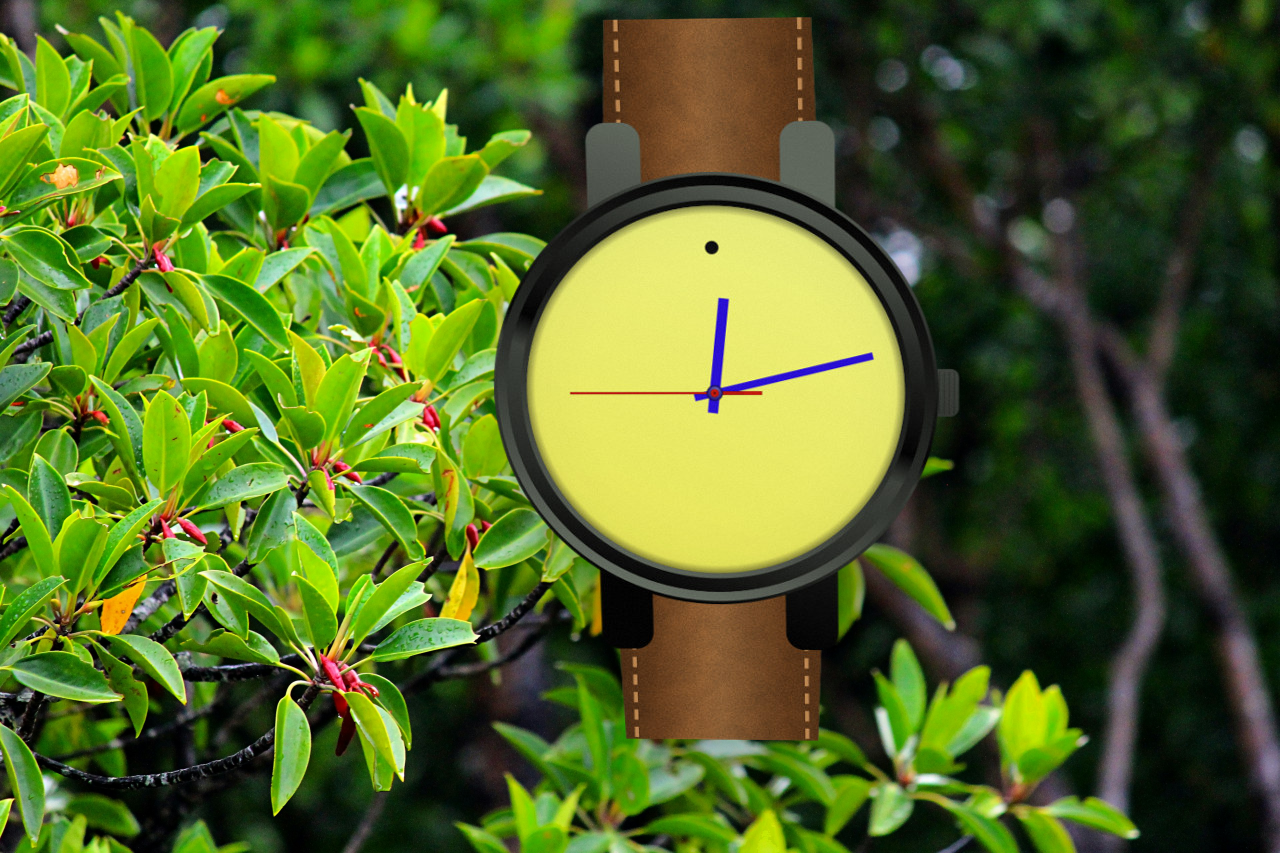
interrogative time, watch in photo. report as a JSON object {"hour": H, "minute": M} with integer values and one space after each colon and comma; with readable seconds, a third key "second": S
{"hour": 12, "minute": 12, "second": 45}
